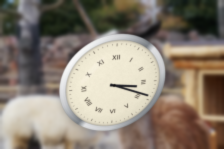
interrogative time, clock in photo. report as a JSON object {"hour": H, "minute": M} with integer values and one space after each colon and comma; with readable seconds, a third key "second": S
{"hour": 3, "minute": 19}
